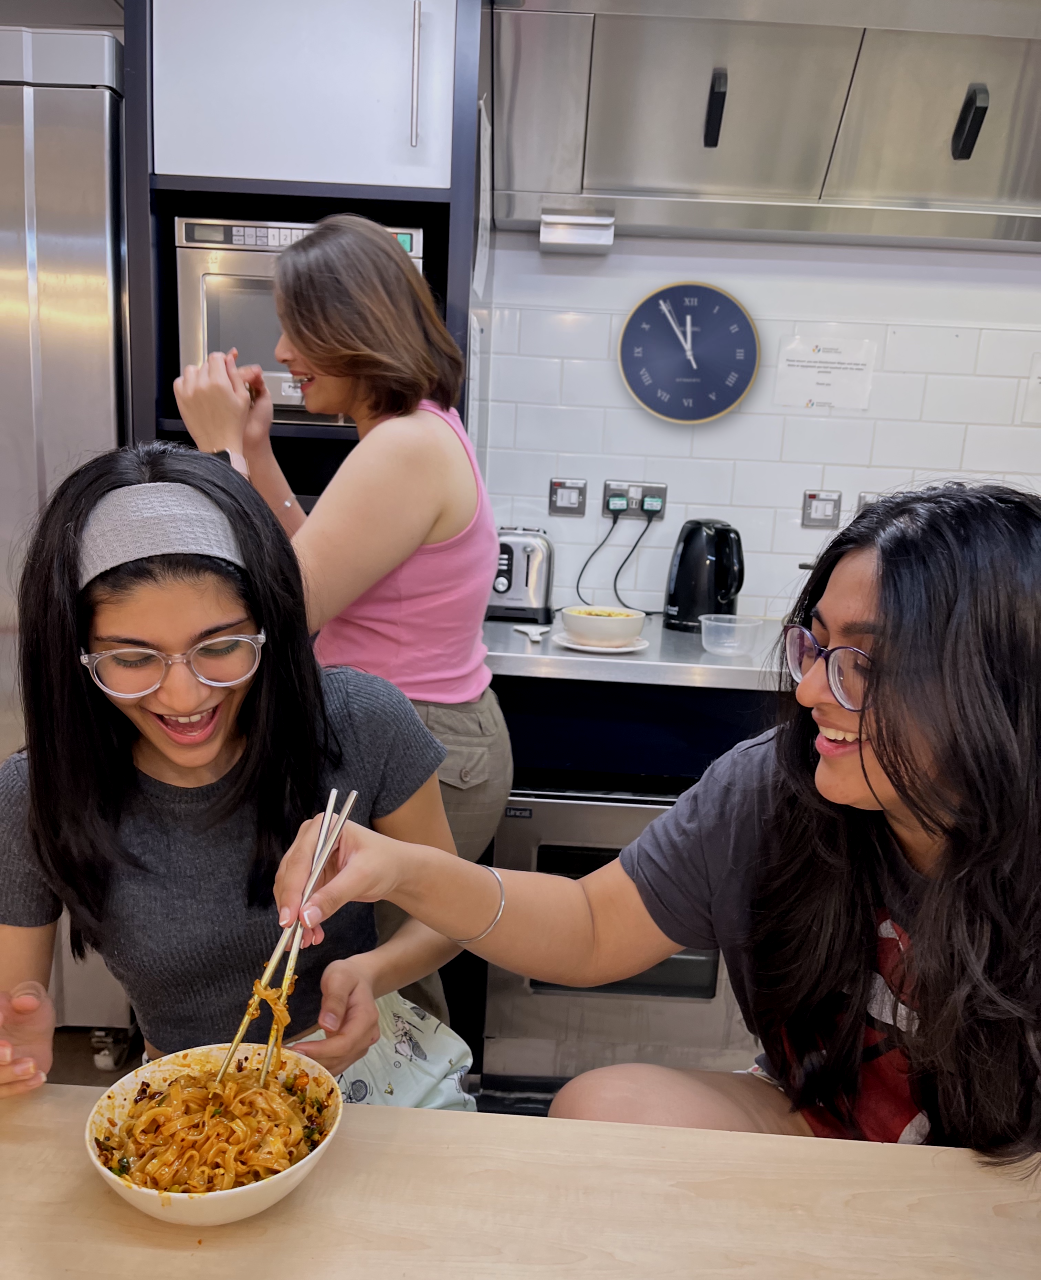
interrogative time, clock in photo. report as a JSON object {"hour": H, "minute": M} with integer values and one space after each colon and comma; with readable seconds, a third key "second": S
{"hour": 11, "minute": 54, "second": 56}
